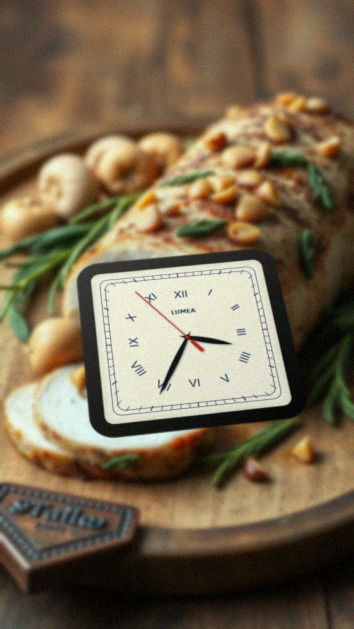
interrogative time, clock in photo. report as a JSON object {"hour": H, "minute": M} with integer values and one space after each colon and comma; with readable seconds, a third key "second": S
{"hour": 3, "minute": 34, "second": 54}
